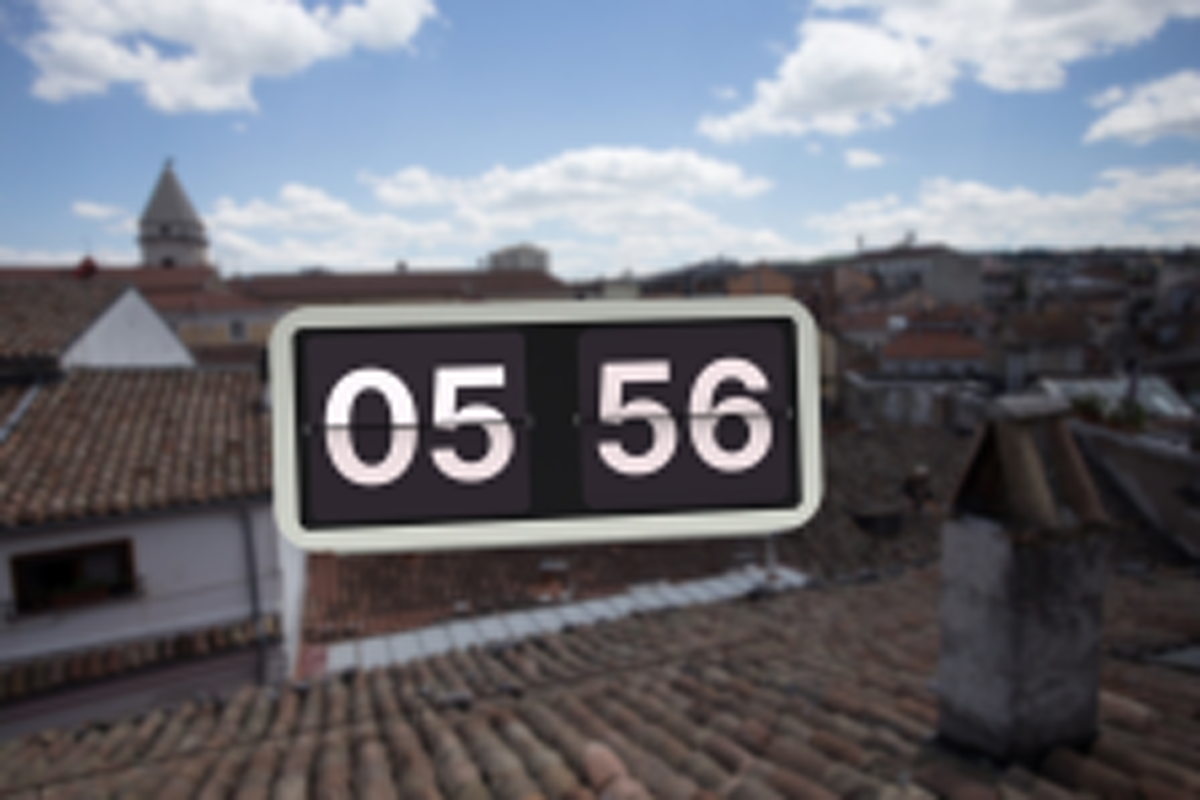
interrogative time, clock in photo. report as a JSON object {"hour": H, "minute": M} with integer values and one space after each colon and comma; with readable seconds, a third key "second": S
{"hour": 5, "minute": 56}
